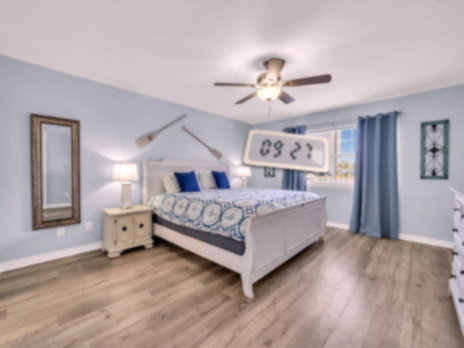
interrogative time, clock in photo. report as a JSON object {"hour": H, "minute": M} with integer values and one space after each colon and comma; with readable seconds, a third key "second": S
{"hour": 9, "minute": 27}
